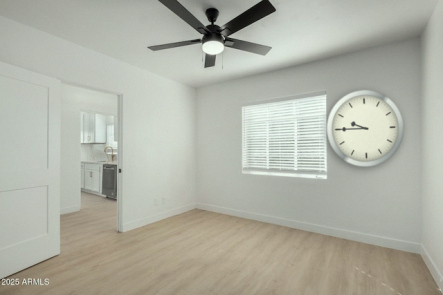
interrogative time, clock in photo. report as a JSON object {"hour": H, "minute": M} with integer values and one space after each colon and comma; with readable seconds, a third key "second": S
{"hour": 9, "minute": 45}
